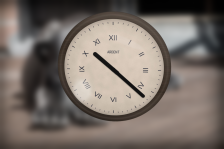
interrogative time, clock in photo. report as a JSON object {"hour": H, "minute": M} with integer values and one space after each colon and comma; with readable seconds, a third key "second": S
{"hour": 10, "minute": 22}
